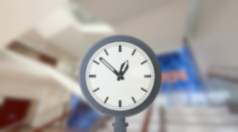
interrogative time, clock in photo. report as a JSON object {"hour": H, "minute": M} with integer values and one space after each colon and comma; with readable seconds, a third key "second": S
{"hour": 12, "minute": 52}
